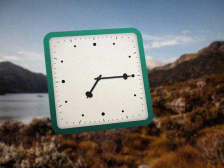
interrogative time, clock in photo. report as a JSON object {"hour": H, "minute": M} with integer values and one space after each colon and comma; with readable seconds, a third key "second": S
{"hour": 7, "minute": 15}
